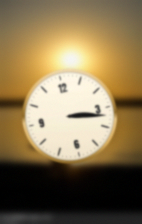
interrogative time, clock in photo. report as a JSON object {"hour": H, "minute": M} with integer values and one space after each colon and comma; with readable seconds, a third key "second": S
{"hour": 3, "minute": 17}
